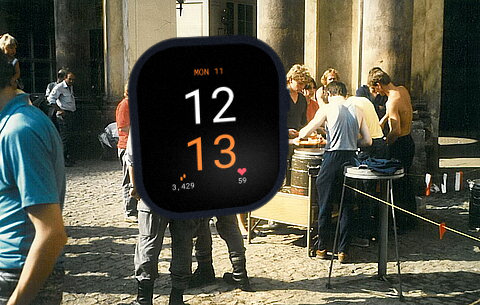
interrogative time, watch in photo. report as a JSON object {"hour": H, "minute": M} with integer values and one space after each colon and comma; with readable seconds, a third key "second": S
{"hour": 12, "minute": 13}
